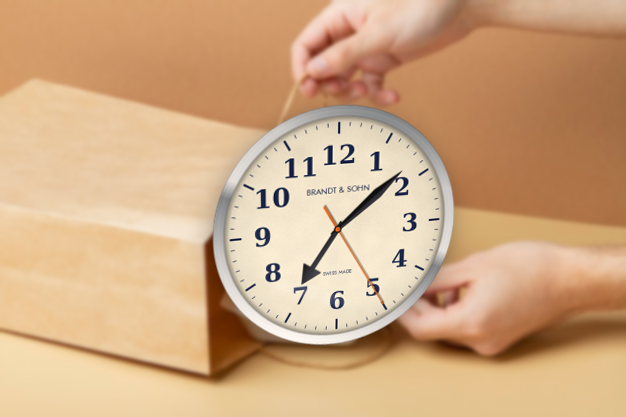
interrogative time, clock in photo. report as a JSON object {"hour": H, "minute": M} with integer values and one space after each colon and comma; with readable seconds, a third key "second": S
{"hour": 7, "minute": 8, "second": 25}
